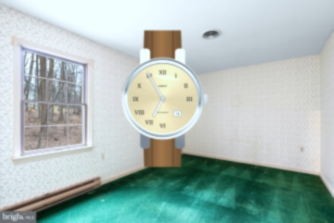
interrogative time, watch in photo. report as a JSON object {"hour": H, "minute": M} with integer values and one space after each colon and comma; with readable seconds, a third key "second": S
{"hour": 6, "minute": 55}
